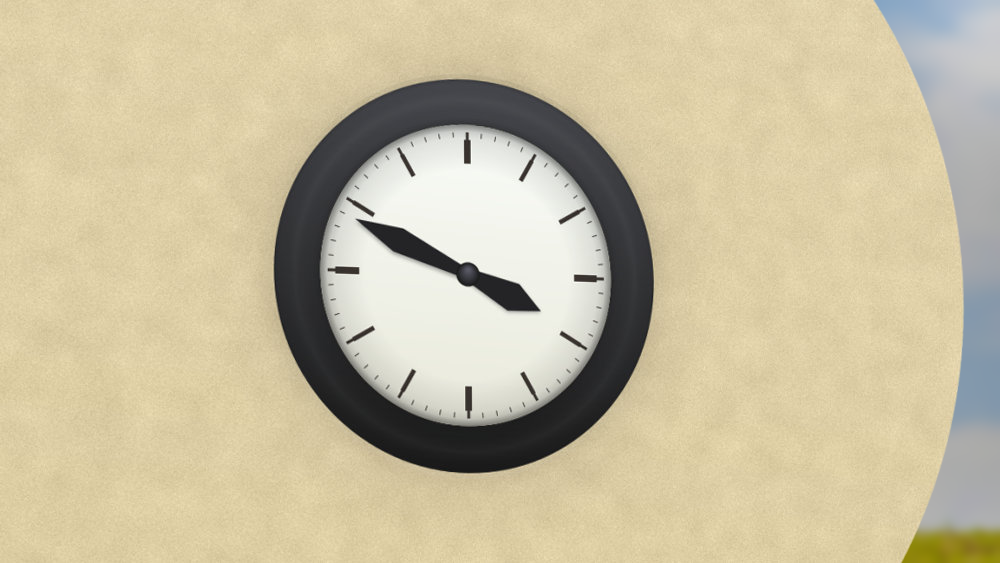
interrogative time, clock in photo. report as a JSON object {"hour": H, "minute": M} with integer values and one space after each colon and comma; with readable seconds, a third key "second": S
{"hour": 3, "minute": 49}
